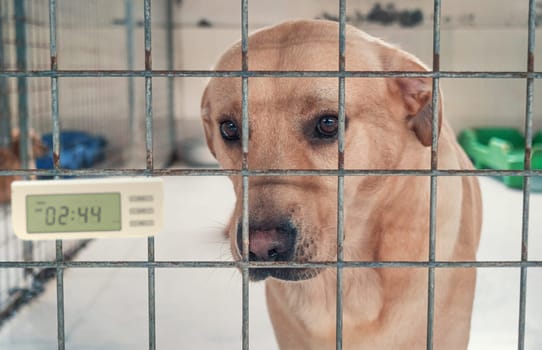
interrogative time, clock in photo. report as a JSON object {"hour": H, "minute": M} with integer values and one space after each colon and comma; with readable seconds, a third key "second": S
{"hour": 2, "minute": 44}
